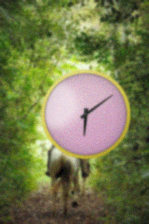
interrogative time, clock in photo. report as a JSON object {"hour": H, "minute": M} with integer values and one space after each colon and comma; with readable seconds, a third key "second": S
{"hour": 6, "minute": 9}
